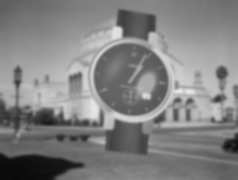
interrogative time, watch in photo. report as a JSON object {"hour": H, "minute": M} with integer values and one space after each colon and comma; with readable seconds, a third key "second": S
{"hour": 1, "minute": 4}
